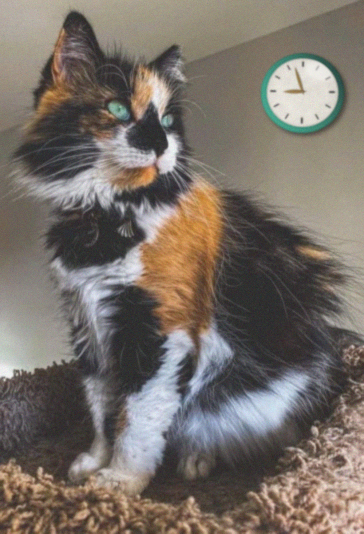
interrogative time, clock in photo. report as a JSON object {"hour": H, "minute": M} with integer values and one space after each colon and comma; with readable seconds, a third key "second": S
{"hour": 8, "minute": 57}
